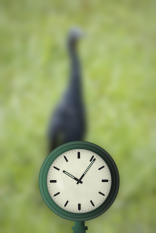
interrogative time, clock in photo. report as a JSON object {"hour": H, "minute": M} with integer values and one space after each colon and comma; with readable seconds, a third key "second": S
{"hour": 10, "minute": 6}
